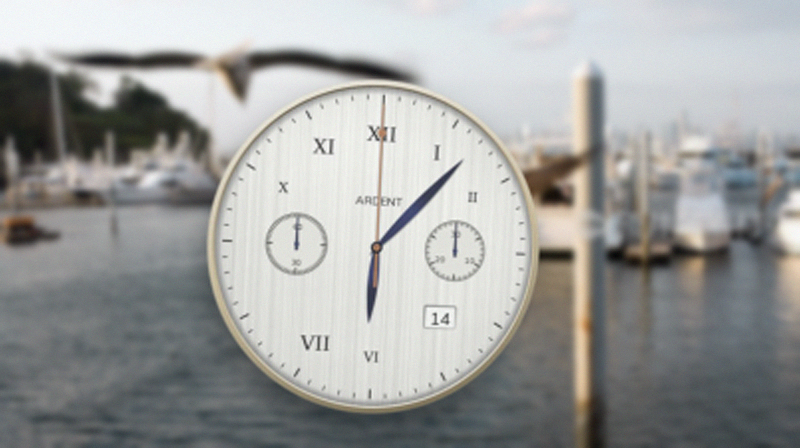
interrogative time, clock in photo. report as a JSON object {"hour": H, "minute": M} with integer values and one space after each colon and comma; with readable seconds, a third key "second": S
{"hour": 6, "minute": 7}
